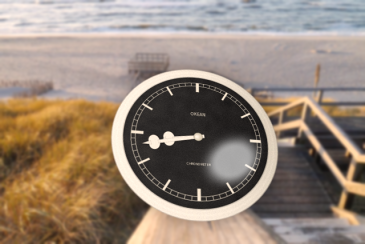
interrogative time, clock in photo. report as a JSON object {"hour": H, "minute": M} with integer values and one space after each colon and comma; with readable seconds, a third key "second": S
{"hour": 8, "minute": 43}
